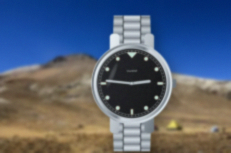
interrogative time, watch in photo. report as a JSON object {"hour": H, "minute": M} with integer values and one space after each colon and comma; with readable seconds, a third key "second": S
{"hour": 2, "minute": 46}
